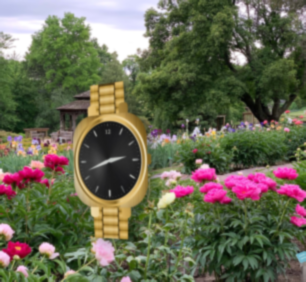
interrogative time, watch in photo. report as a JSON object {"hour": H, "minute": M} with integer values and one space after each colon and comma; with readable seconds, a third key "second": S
{"hour": 2, "minute": 42}
